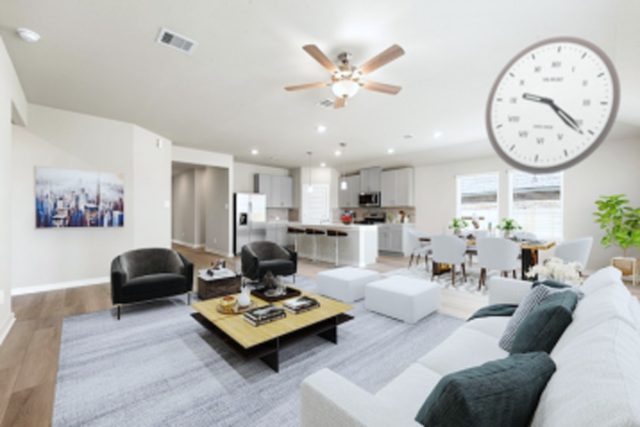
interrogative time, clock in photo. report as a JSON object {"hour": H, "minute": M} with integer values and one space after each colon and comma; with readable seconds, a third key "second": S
{"hour": 9, "minute": 21}
